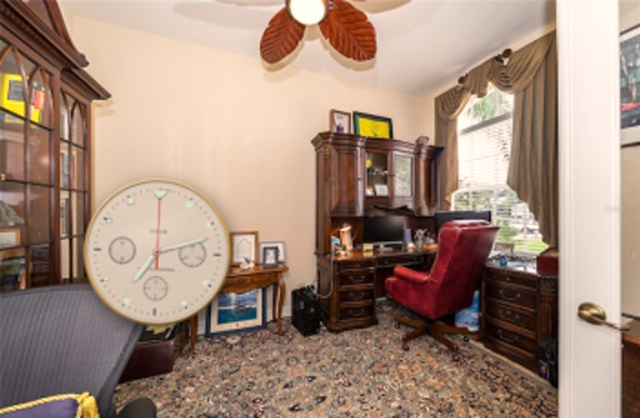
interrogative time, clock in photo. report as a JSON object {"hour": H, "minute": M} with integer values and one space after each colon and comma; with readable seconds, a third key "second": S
{"hour": 7, "minute": 12}
